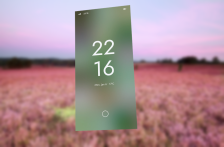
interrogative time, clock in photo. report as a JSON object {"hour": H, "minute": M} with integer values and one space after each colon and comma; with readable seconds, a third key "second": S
{"hour": 22, "minute": 16}
